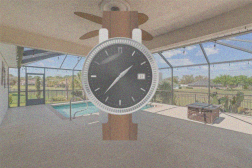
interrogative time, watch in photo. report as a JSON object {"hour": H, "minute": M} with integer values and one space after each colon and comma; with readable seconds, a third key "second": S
{"hour": 1, "minute": 37}
